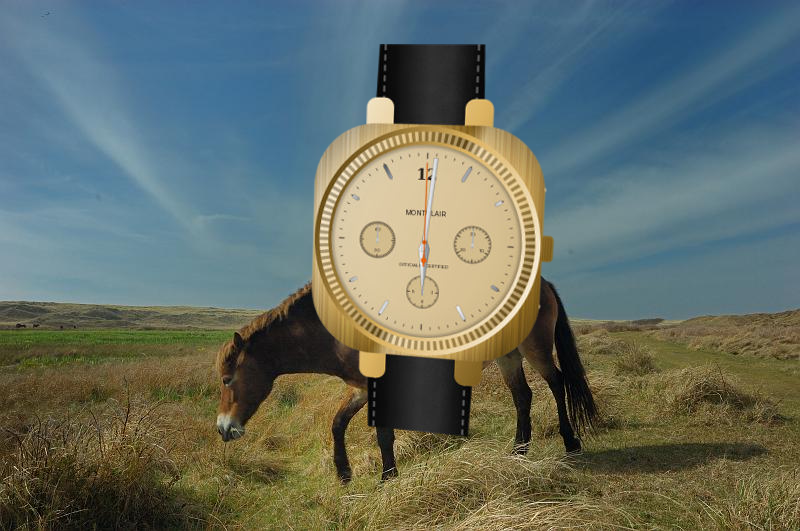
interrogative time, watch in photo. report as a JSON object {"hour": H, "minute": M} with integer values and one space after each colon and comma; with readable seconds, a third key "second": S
{"hour": 6, "minute": 1}
